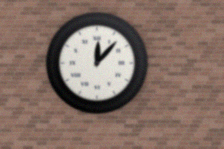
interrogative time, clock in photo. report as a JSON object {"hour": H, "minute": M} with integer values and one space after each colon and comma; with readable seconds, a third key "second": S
{"hour": 12, "minute": 7}
